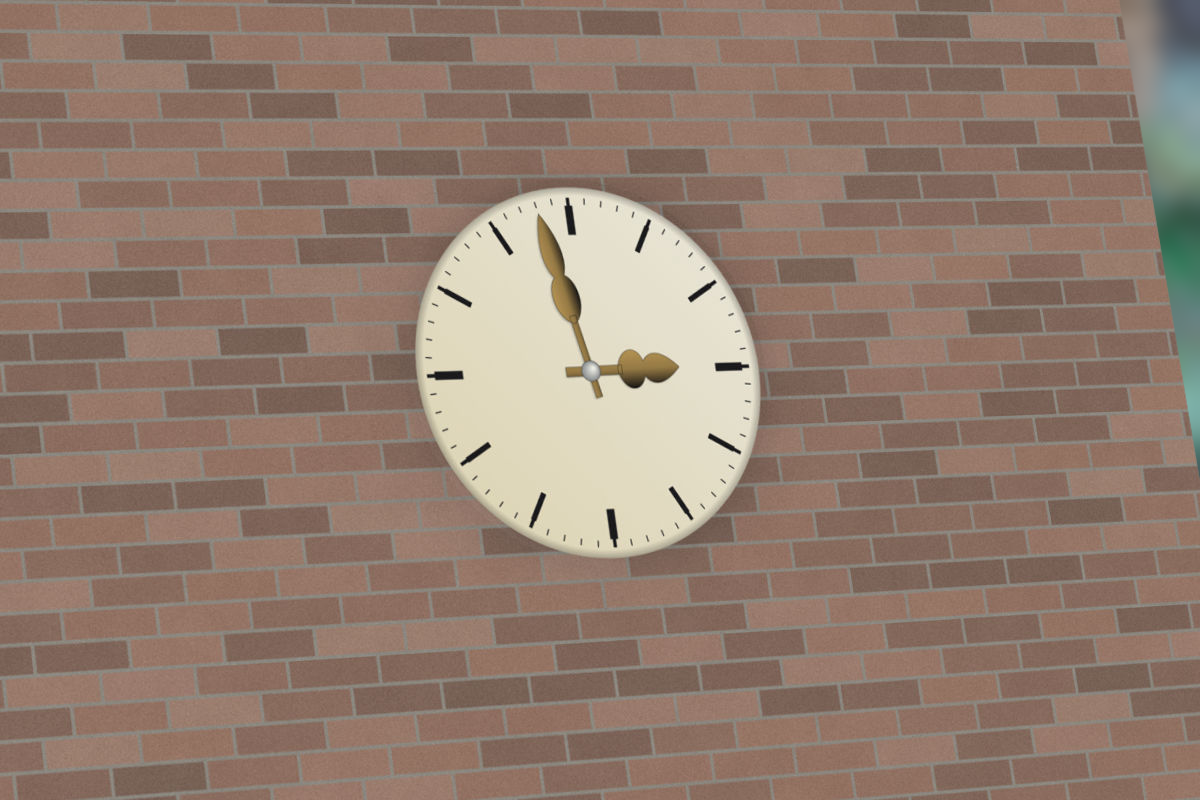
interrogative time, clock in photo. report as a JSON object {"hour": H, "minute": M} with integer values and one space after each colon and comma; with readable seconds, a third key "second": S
{"hour": 2, "minute": 58}
